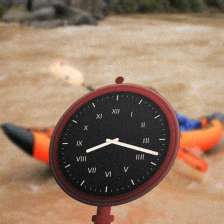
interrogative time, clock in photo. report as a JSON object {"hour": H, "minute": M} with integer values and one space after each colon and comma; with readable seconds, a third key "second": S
{"hour": 8, "minute": 18}
